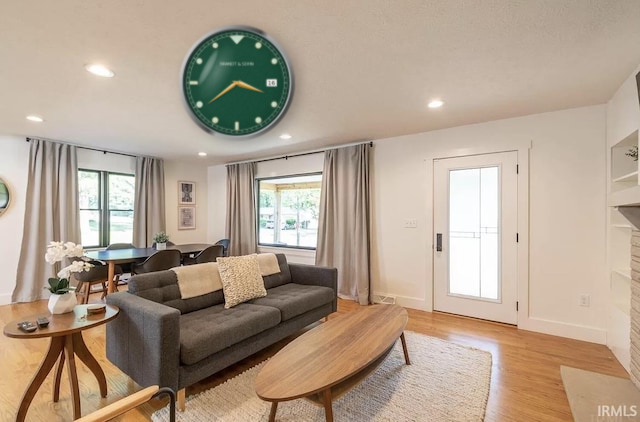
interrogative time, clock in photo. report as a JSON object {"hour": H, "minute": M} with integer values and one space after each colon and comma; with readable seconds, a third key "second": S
{"hour": 3, "minute": 39}
